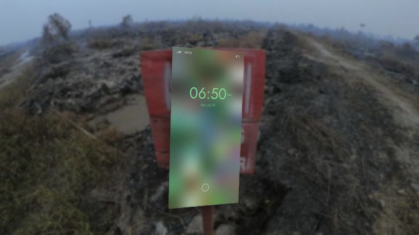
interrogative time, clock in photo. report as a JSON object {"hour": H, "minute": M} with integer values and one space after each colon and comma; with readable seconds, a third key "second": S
{"hour": 6, "minute": 50}
